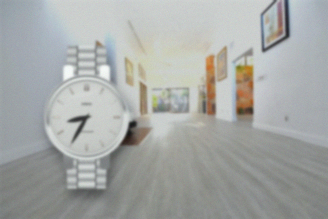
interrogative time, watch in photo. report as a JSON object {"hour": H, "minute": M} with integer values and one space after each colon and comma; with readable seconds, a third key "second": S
{"hour": 8, "minute": 35}
